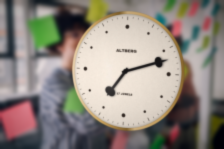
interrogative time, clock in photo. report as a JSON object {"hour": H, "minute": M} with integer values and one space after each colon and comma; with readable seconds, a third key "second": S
{"hour": 7, "minute": 12}
